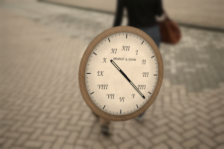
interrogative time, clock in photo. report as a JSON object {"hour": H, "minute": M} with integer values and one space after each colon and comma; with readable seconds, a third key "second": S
{"hour": 10, "minute": 22}
